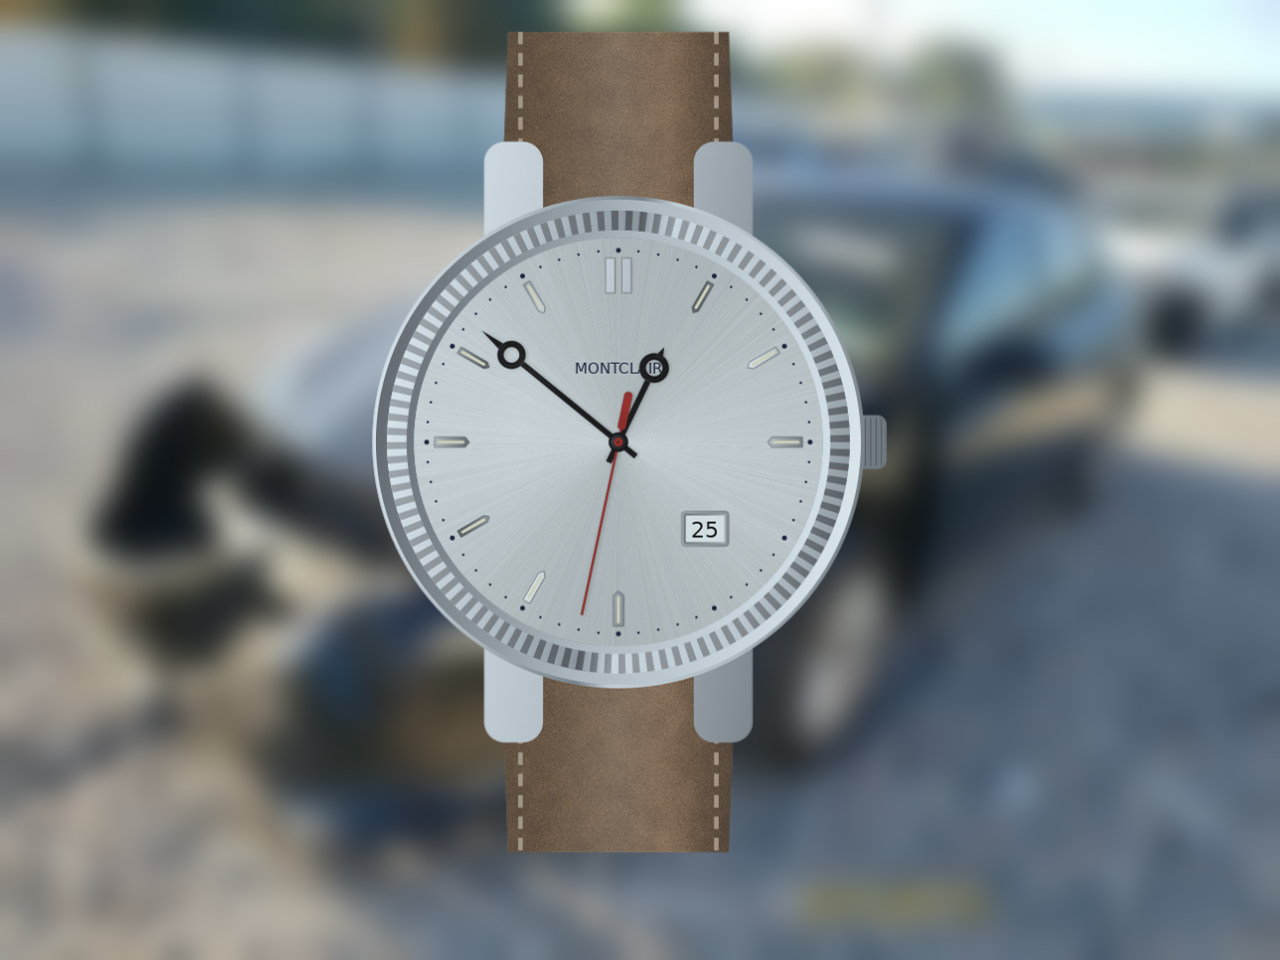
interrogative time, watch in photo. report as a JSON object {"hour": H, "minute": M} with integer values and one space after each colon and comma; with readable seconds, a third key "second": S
{"hour": 12, "minute": 51, "second": 32}
